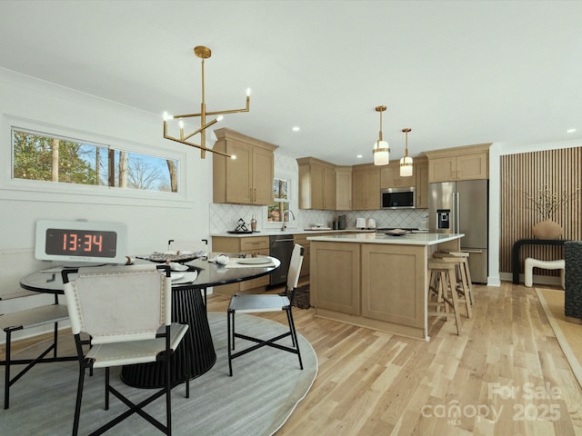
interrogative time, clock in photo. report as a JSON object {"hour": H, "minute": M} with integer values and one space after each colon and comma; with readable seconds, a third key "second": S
{"hour": 13, "minute": 34}
